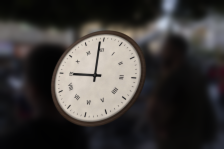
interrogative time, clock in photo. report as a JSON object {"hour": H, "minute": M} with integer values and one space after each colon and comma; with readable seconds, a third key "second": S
{"hour": 8, "minute": 59}
